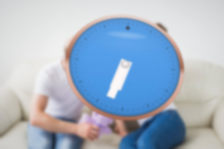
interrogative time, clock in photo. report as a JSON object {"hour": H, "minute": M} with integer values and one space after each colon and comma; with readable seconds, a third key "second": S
{"hour": 6, "minute": 33}
